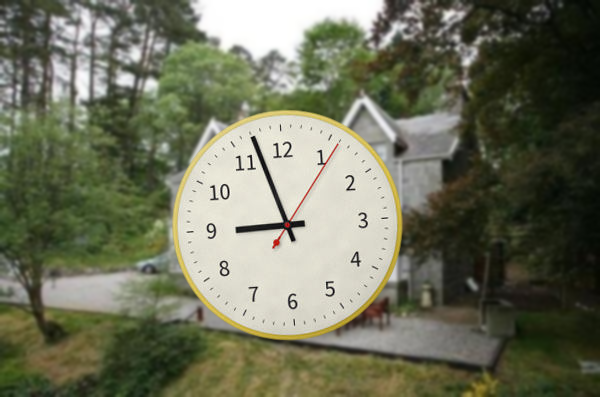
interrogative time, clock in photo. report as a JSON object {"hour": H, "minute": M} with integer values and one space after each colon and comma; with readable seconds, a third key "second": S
{"hour": 8, "minute": 57, "second": 6}
